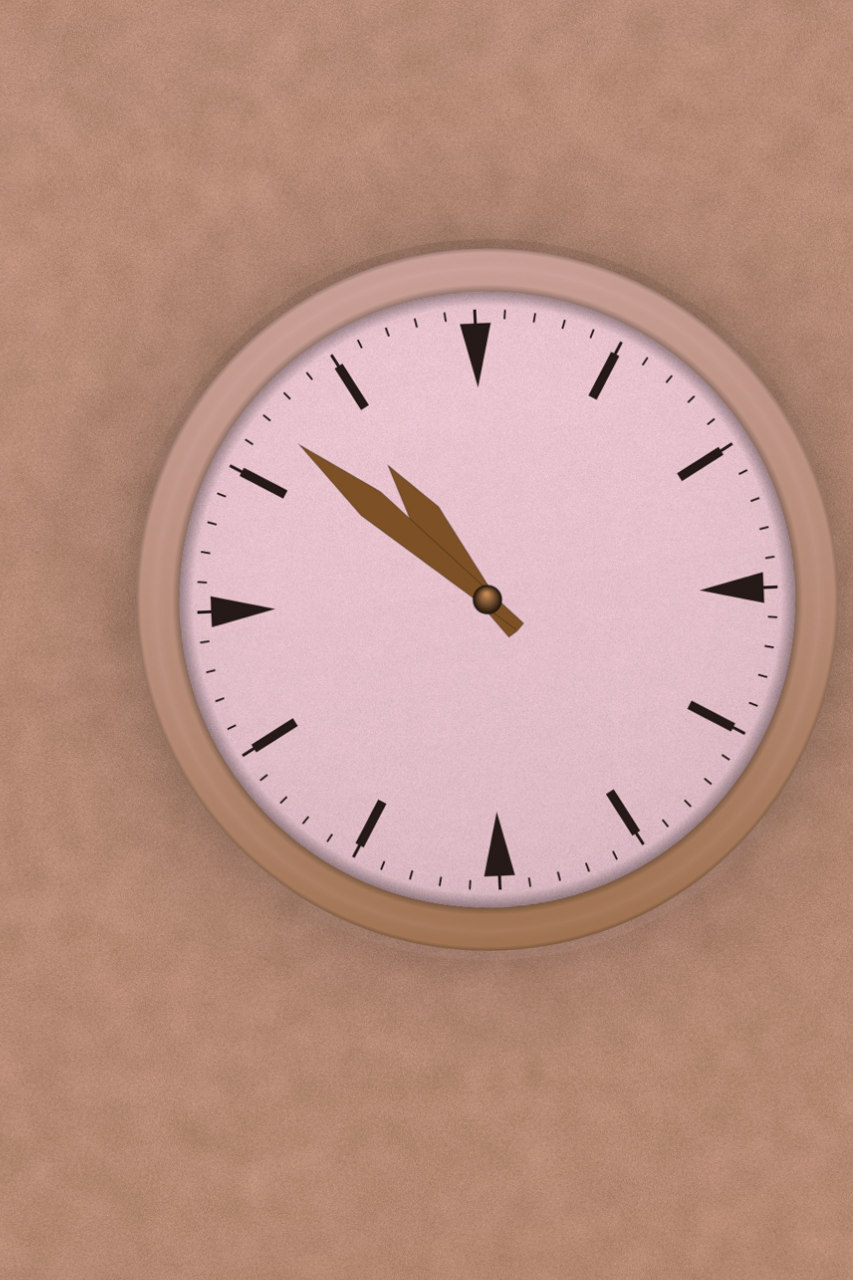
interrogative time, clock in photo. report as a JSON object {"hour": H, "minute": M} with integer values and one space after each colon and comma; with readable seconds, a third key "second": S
{"hour": 10, "minute": 52}
